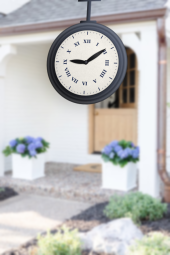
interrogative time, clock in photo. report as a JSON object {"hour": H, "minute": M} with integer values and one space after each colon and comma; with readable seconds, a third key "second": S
{"hour": 9, "minute": 9}
